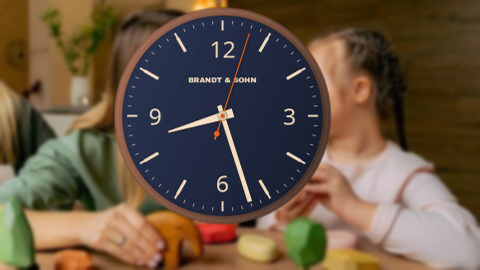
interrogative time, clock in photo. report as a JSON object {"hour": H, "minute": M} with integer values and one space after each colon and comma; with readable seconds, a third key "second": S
{"hour": 8, "minute": 27, "second": 3}
